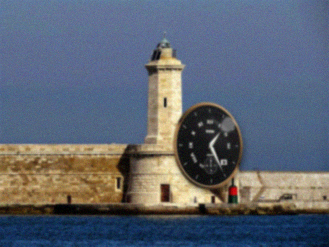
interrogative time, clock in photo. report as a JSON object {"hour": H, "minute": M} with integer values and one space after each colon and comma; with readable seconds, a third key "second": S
{"hour": 1, "minute": 25}
